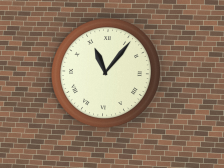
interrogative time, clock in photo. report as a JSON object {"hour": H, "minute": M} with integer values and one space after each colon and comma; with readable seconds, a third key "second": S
{"hour": 11, "minute": 6}
